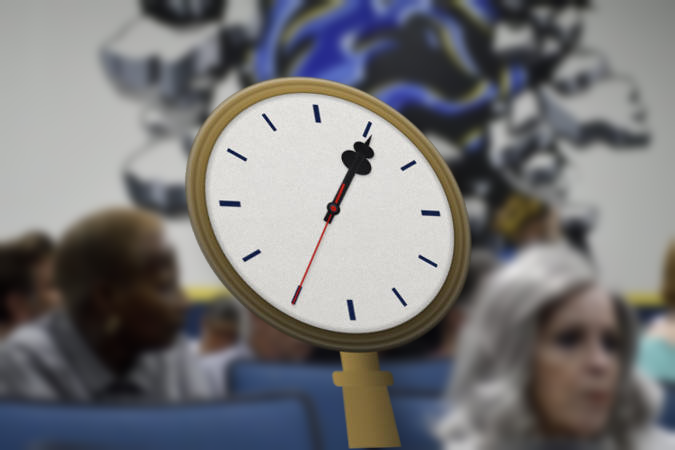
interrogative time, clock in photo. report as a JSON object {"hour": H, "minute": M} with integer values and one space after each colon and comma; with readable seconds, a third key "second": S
{"hour": 1, "minute": 5, "second": 35}
